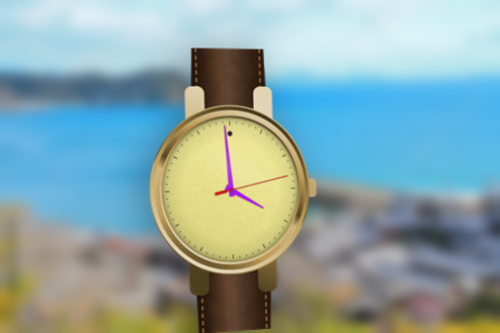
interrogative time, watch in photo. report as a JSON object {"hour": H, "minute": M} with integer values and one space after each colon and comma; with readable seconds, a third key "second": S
{"hour": 3, "minute": 59, "second": 13}
